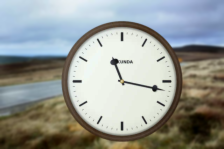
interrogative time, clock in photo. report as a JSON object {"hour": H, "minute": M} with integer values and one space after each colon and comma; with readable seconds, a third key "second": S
{"hour": 11, "minute": 17}
